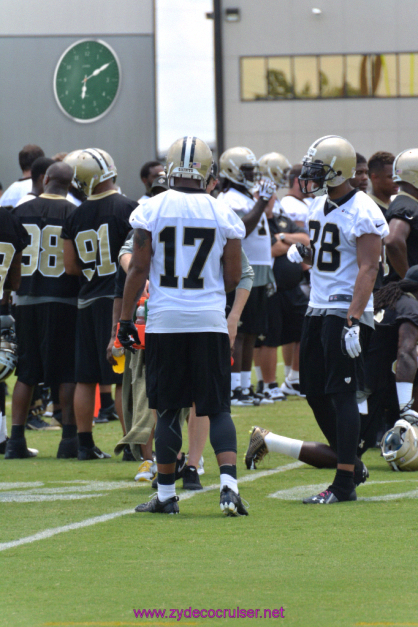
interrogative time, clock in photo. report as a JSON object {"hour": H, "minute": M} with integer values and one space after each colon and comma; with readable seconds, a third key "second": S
{"hour": 6, "minute": 10}
